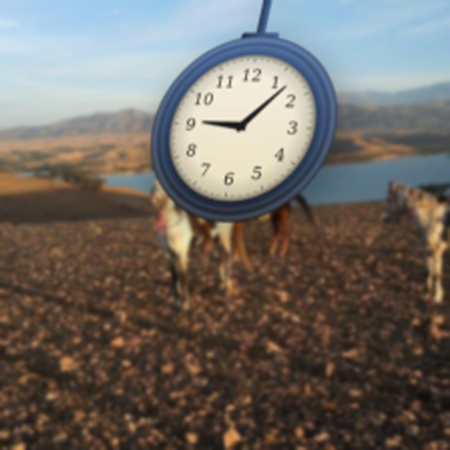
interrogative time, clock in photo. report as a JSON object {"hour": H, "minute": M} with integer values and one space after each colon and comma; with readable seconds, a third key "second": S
{"hour": 9, "minute": 7}
